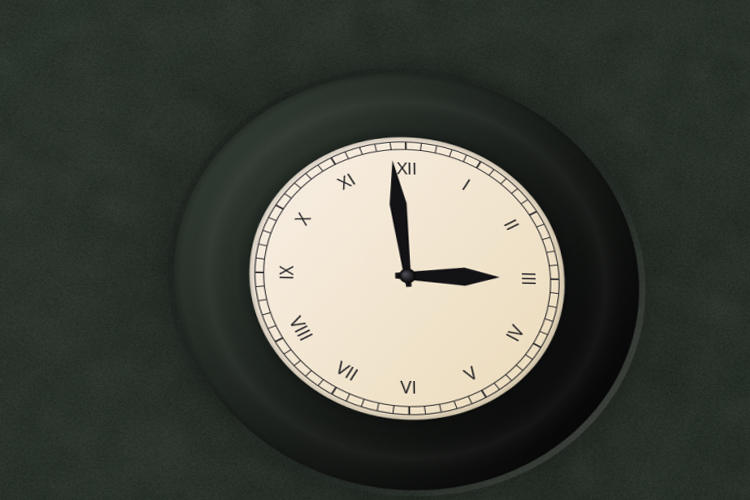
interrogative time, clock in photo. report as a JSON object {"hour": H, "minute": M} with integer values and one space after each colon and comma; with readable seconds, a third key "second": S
{"hour": 2, "minute": 59}
